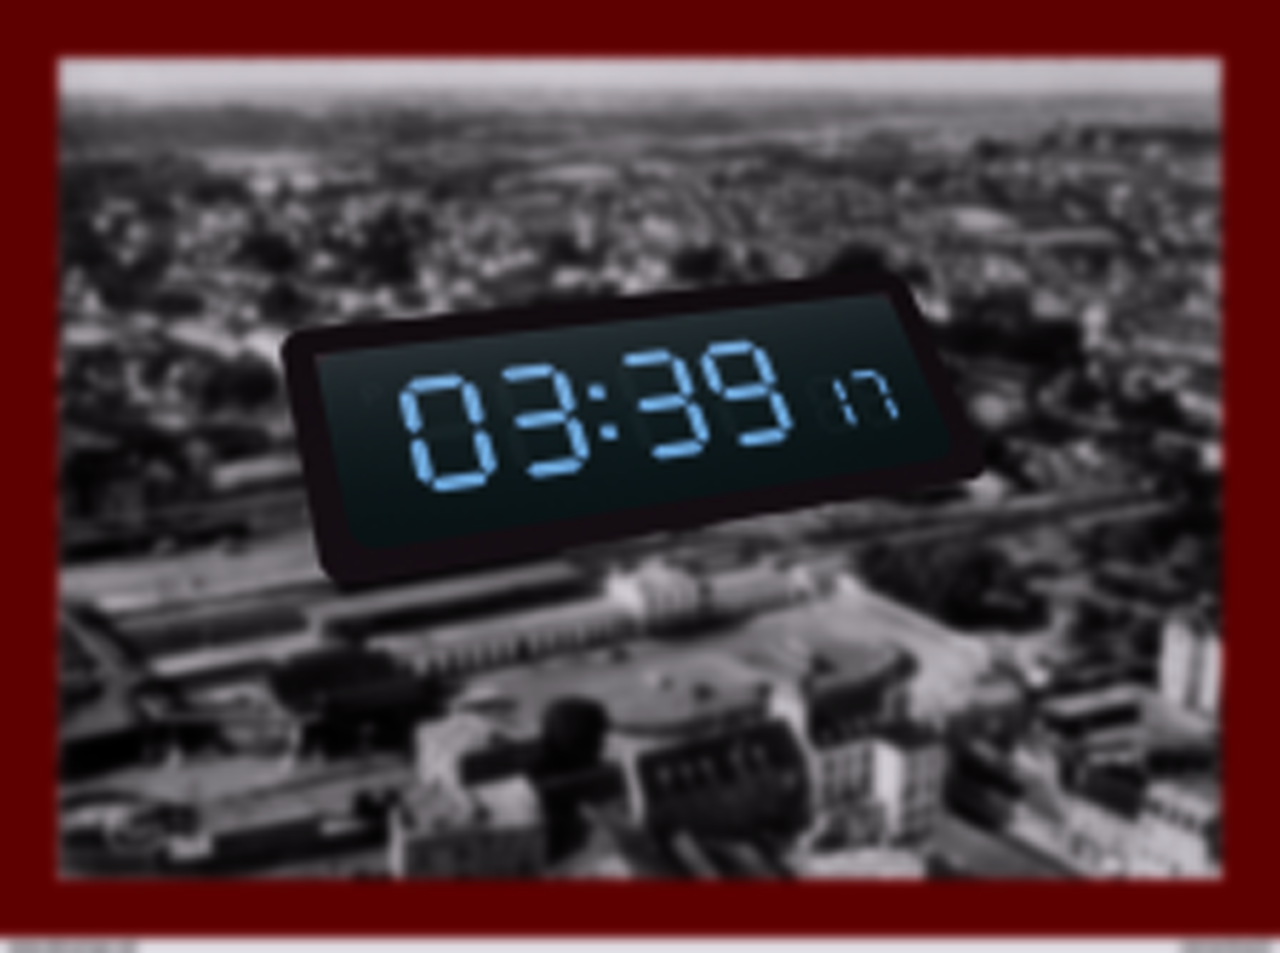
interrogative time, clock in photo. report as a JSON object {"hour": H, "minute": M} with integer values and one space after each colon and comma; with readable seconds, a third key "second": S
{"hour": 3, "minute": 39, "second": 17}
